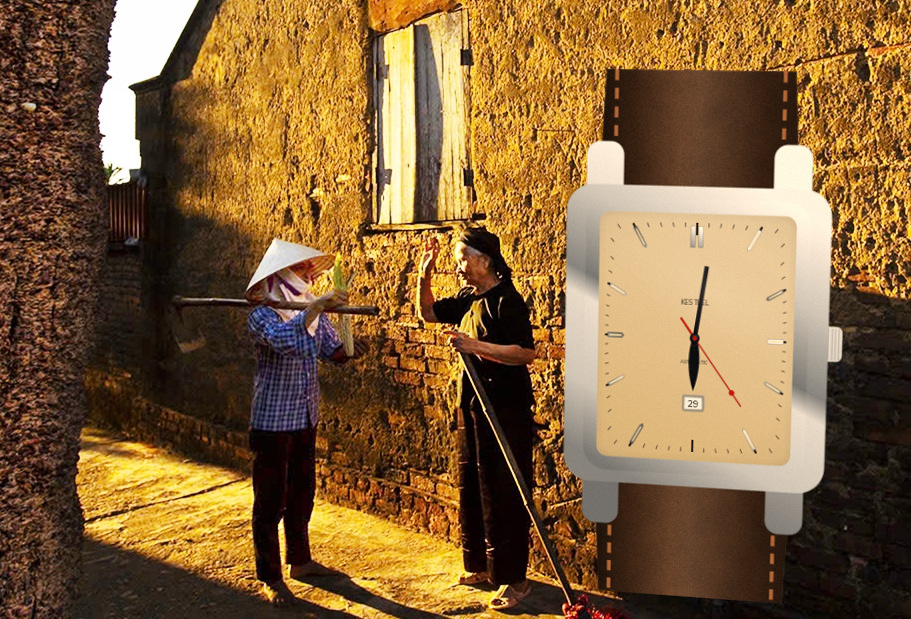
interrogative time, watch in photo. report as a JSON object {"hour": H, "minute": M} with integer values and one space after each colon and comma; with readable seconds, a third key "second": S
{"hour": 6, "minute": 1, "second": 24}
